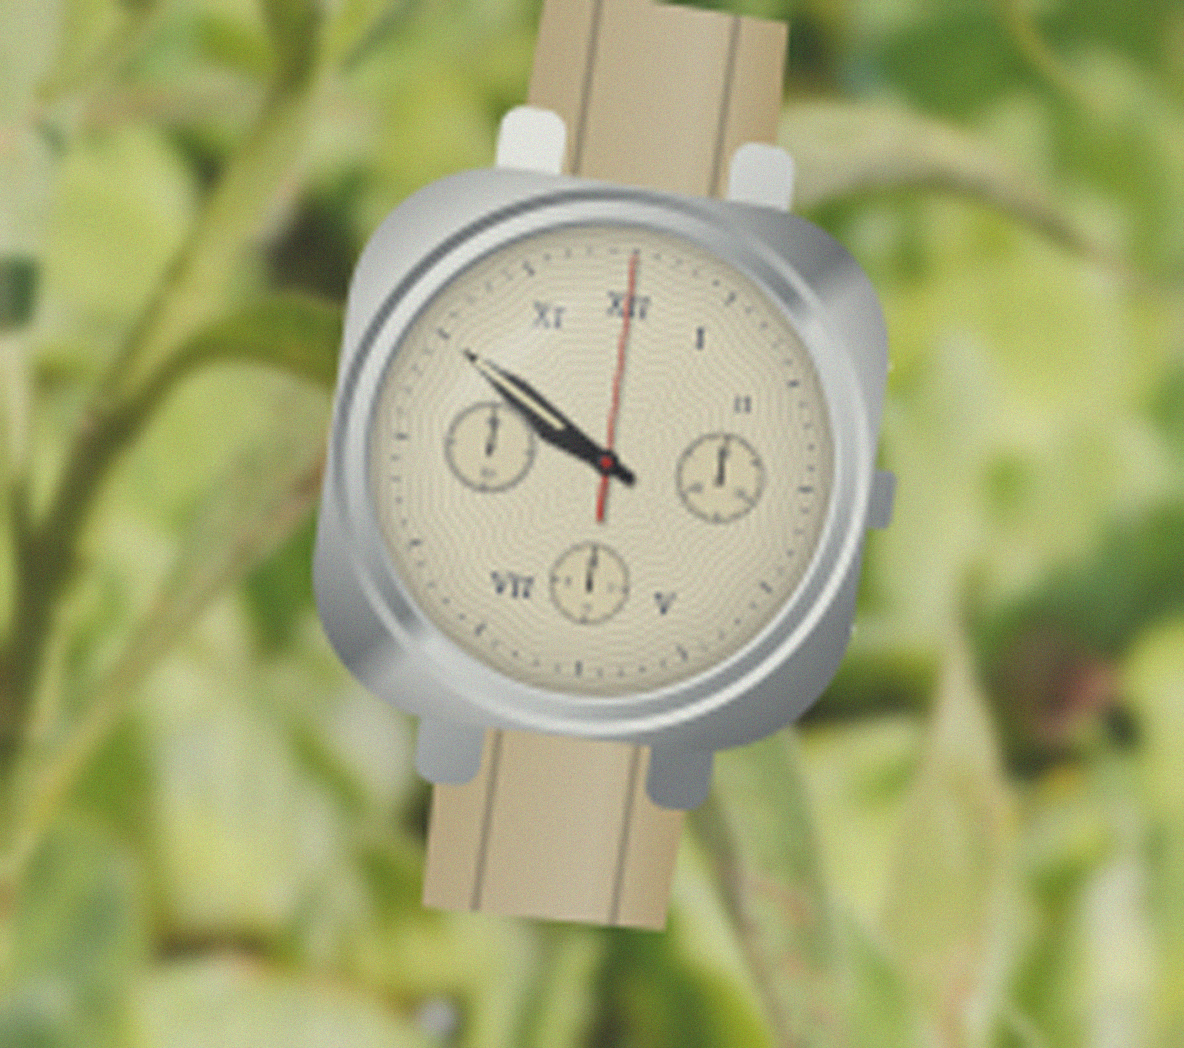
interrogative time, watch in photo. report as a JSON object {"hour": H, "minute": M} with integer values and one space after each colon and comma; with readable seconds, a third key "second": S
{"hour": 9, "minute": 50}
